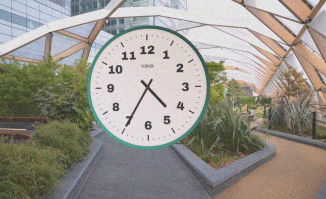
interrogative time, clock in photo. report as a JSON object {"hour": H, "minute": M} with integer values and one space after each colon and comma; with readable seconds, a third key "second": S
{"hour": 4, "minute": 35}
